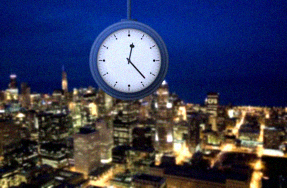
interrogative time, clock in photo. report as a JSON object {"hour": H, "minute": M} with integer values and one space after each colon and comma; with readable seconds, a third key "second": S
{"hour": 12, "minute": 23}
